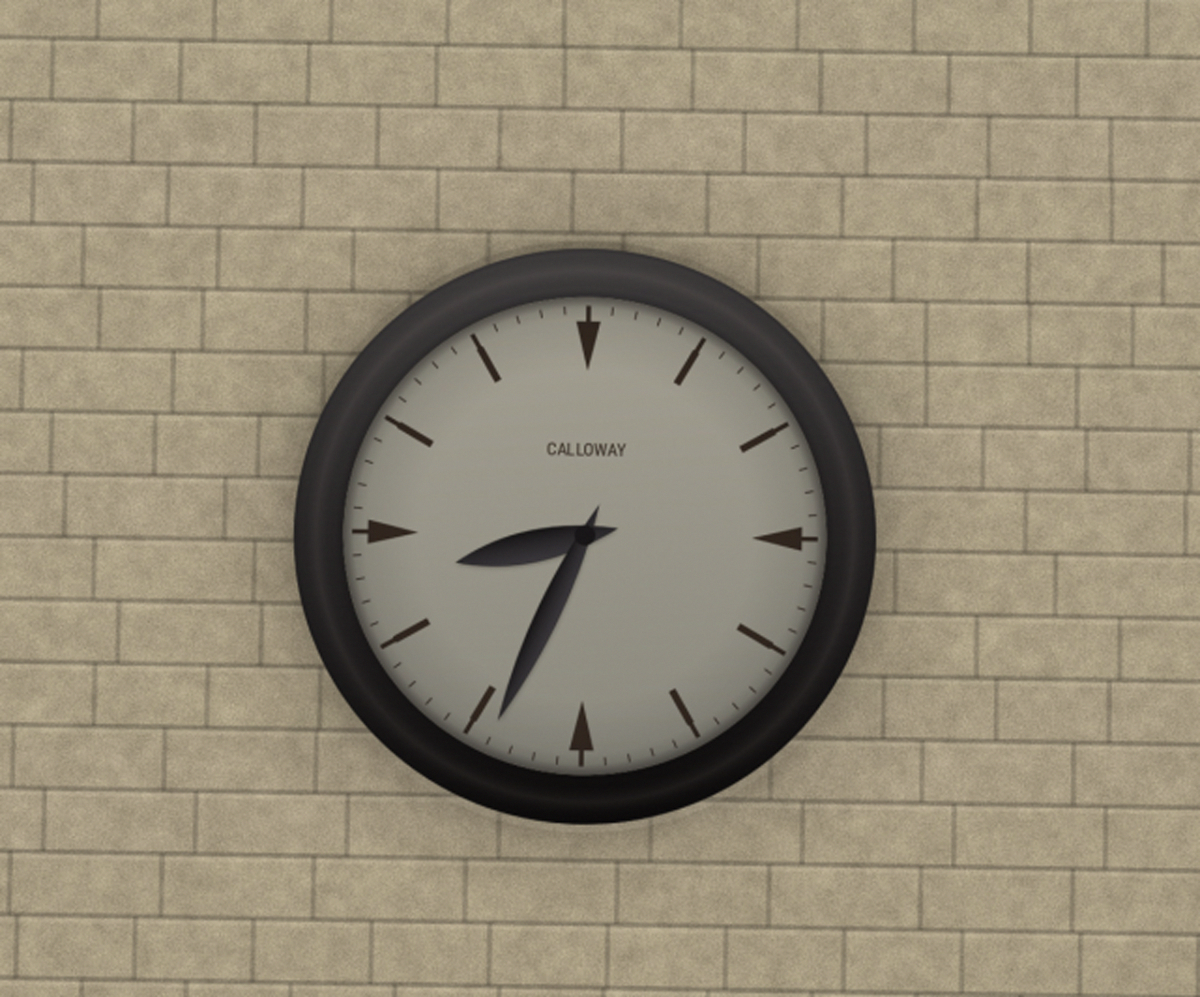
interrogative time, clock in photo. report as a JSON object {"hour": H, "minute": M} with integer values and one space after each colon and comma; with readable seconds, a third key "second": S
{"hour": 8, "minute": 34}
